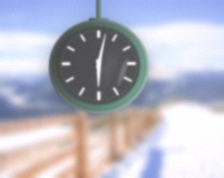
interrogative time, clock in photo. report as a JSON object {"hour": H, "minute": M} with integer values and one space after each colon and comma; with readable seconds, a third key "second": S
{"hour": 6, "minute": 2}
